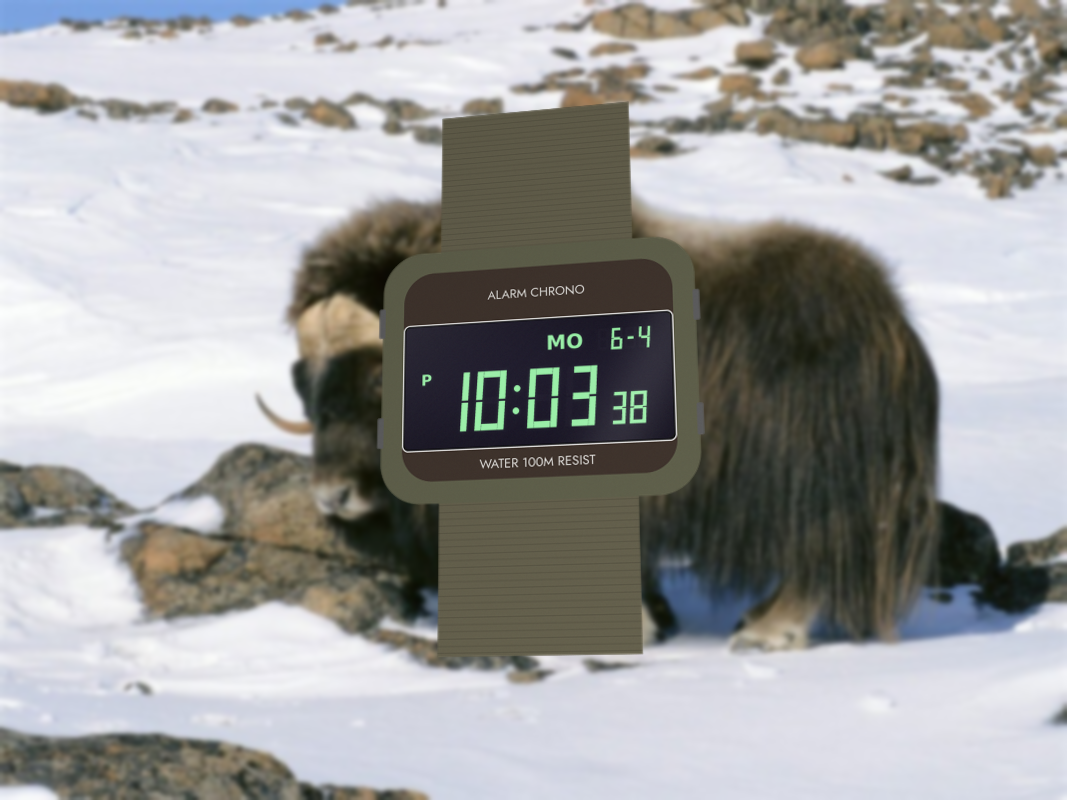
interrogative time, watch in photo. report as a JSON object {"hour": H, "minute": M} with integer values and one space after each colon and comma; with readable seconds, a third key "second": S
{"hour": 10, "minute": 3, "second": 38}
